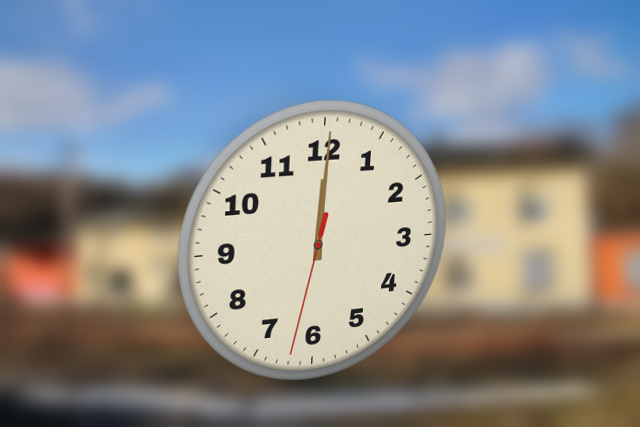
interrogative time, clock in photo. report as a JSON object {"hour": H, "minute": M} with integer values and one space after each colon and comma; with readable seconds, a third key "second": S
{"hour": 12, "minute": 0, "second": 32}
